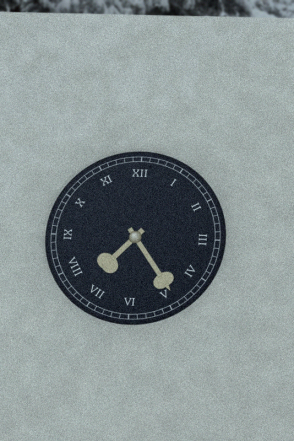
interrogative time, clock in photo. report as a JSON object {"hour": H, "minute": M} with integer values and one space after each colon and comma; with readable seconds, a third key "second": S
{"hour": 7, "minute": 24}
